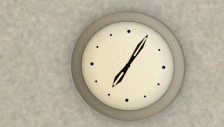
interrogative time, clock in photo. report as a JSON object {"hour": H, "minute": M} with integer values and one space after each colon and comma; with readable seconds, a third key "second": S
{"hour": 7, "minute": 5}
